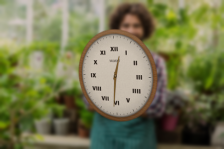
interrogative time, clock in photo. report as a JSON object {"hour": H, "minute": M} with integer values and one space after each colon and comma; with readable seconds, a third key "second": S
{"hour": 12, "minute": 31}
